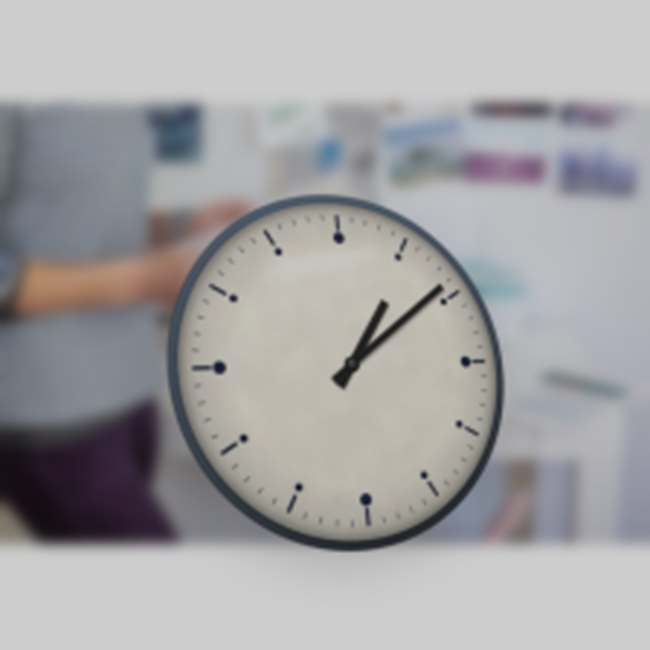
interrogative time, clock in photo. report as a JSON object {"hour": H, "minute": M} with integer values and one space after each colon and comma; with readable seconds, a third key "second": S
{"hour": 1, "minute": 9}
